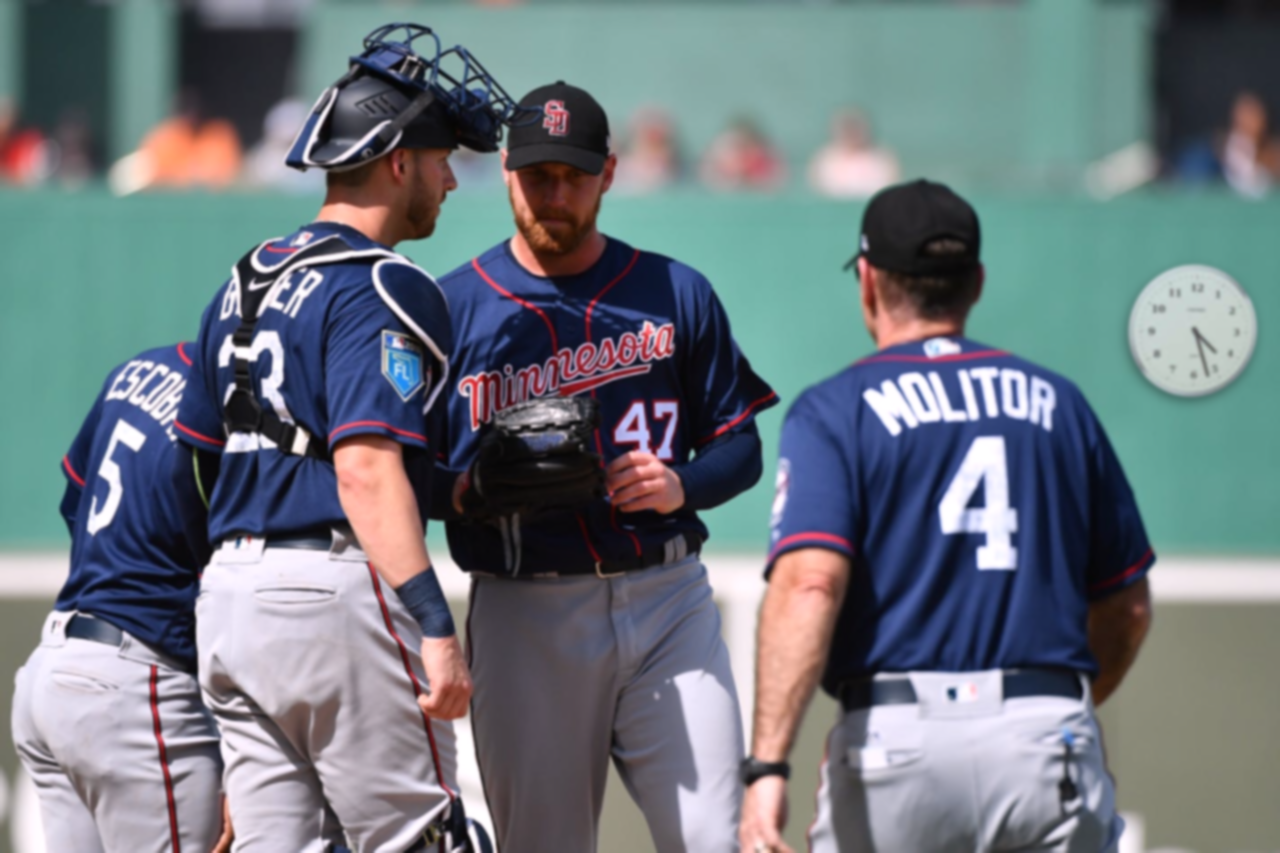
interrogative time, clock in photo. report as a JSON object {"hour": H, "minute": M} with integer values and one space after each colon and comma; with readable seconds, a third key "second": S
{"hour": 4, "minute": 27}
